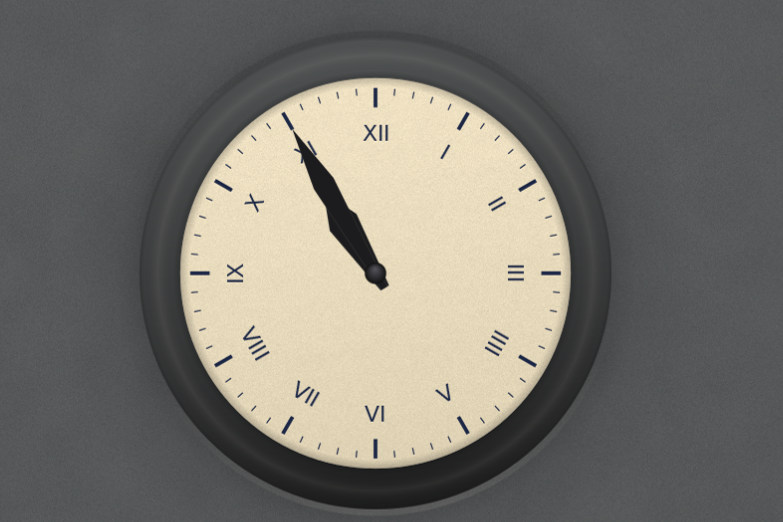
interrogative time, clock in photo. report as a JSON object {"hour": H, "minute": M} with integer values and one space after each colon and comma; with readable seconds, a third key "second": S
{"hour": 10, "minute": 55}
